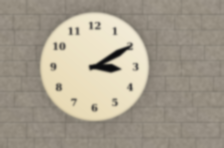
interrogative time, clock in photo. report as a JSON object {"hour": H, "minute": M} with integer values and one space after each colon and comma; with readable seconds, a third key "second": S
{"hour": 3, "minute": 10}
